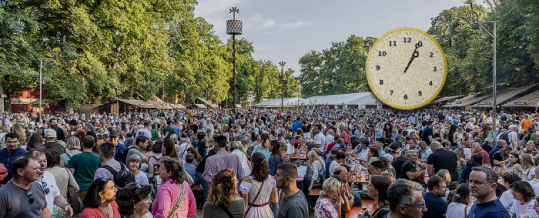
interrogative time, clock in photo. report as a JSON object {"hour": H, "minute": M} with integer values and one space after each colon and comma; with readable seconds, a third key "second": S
{"hour": 1, "minute": 4}
